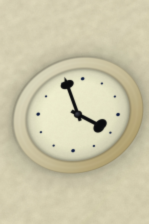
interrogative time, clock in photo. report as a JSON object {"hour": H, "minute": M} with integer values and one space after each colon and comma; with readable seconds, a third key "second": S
{"hour": 3, "minute": 56}
